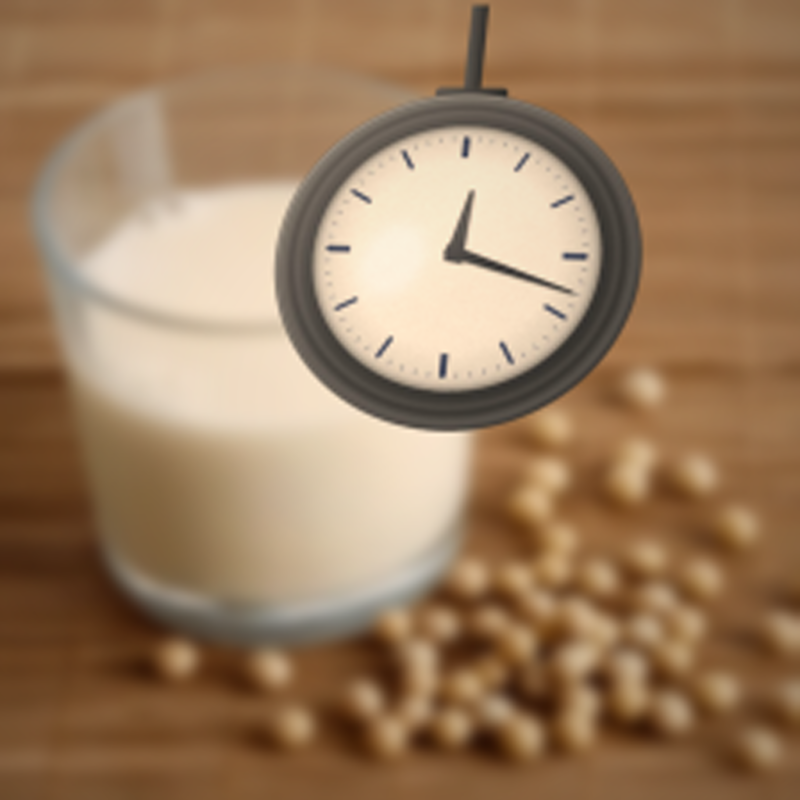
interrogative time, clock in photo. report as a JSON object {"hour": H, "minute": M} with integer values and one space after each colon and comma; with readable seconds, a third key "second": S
{"hour": 12, "minute": 18}
